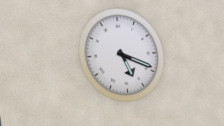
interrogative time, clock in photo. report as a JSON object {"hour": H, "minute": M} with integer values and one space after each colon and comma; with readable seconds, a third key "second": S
{"hour": 5, "minute": 19}
